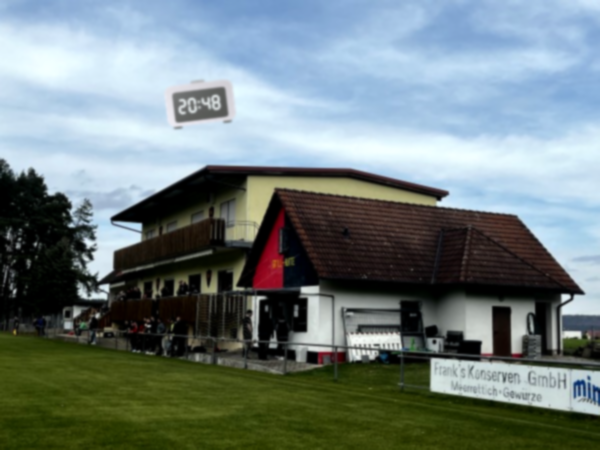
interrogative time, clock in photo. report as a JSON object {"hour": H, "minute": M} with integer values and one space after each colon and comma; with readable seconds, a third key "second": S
{"hour": 20, "minute": 48}
